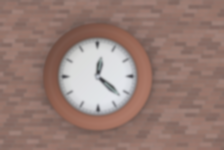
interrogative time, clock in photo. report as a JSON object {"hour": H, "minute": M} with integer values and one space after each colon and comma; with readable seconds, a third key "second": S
{"hour": 12, "minute": 22}
